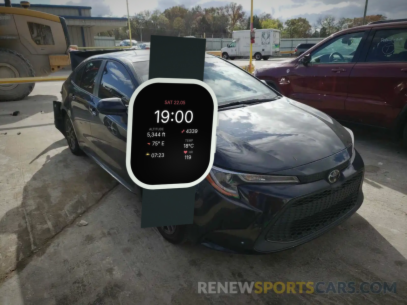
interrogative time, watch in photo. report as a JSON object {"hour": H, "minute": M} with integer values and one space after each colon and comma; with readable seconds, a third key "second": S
{"hour": 19, "minute": 0}
